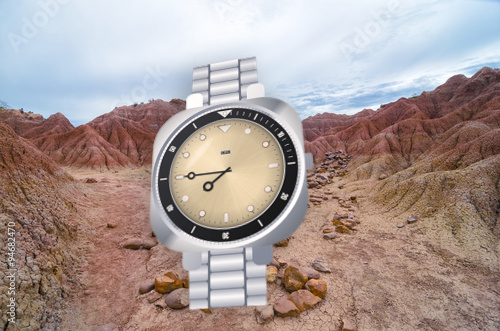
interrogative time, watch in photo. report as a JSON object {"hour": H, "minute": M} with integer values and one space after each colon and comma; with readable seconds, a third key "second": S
{"hour": 7, "minute": 45}
